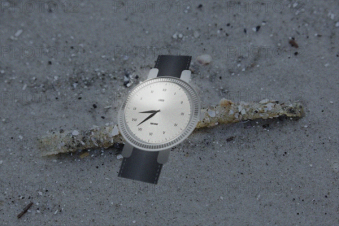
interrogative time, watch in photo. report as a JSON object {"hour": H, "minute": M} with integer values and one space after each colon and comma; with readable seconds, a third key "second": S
{"hour": 8, "minute": 37}
